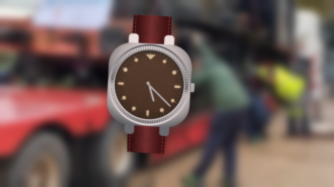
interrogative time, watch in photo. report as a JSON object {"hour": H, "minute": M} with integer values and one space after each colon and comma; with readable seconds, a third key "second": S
{"hour": 5, "minute": 22}
